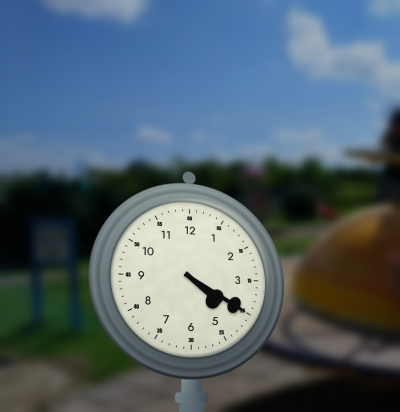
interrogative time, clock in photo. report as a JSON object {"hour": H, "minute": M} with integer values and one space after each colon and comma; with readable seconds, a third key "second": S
{"hour": 4, "minute": 20}
